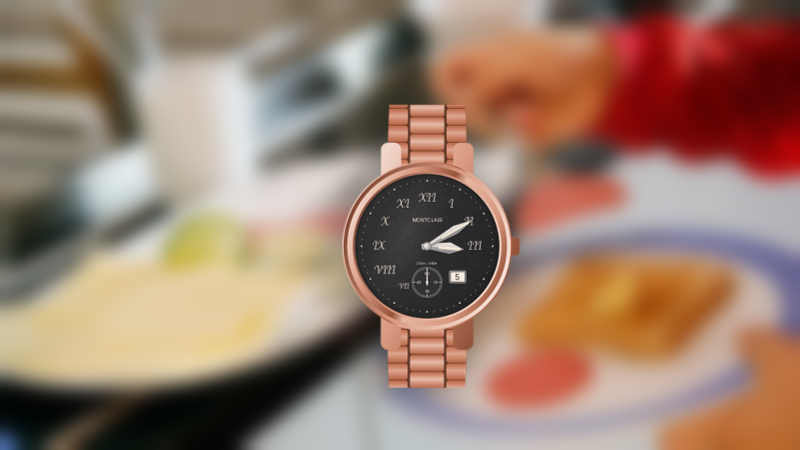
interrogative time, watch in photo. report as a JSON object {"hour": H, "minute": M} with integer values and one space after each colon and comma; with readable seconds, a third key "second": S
{"hour": 3, "minute": 10}
